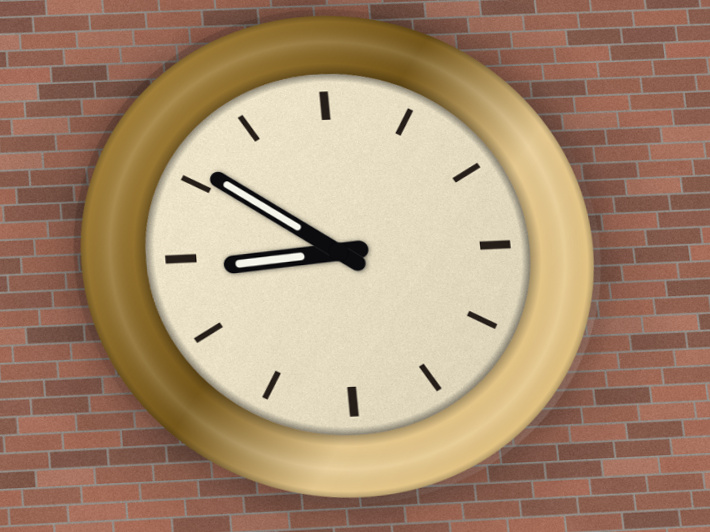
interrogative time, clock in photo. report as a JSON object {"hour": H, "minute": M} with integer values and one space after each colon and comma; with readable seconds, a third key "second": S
{"hour": 8, "minute": 51}
